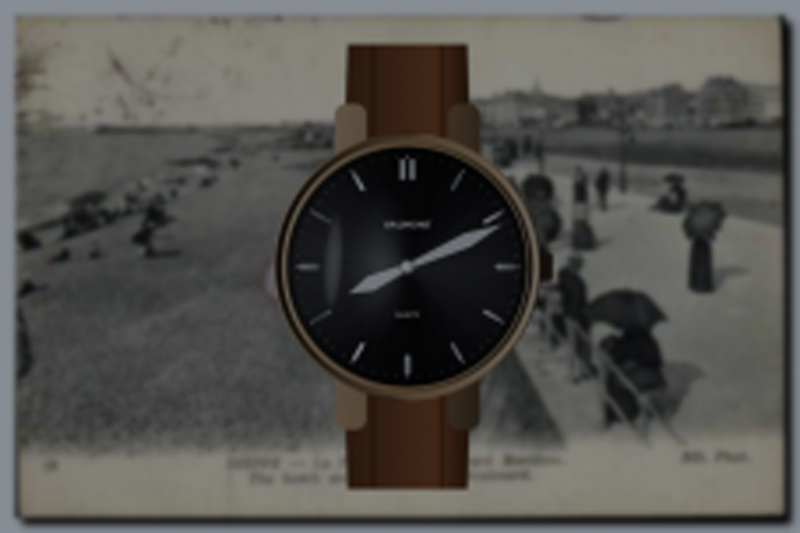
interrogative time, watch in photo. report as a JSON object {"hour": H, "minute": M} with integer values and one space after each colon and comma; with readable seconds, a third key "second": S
{"hour": 8, "minute": 11}
